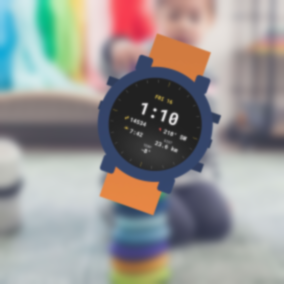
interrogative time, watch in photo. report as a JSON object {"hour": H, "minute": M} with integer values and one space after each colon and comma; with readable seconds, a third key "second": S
{"hour": 1, "minute": 10}
